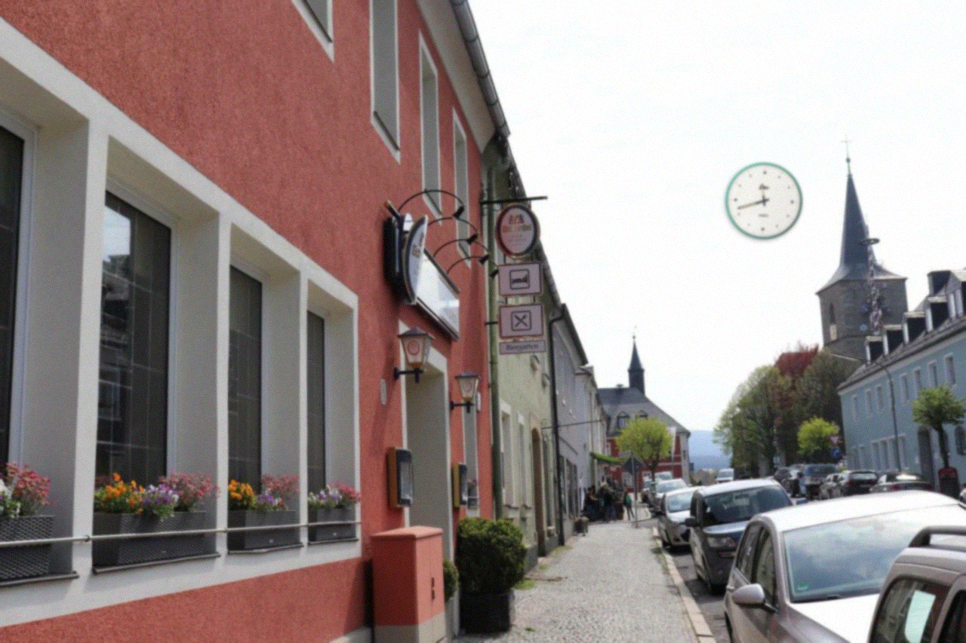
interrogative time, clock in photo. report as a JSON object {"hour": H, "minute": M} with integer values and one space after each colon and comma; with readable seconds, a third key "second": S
{"hour": 11, "minute": 42}
